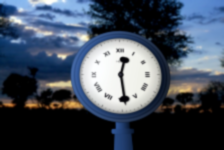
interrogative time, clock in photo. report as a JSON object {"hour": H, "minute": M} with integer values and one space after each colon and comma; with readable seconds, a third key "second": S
{"hour": 12, "minute": 29}
